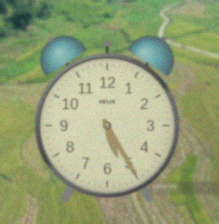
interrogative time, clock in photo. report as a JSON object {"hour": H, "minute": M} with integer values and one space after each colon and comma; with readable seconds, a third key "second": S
{"hour": 5, "minute": 25}
